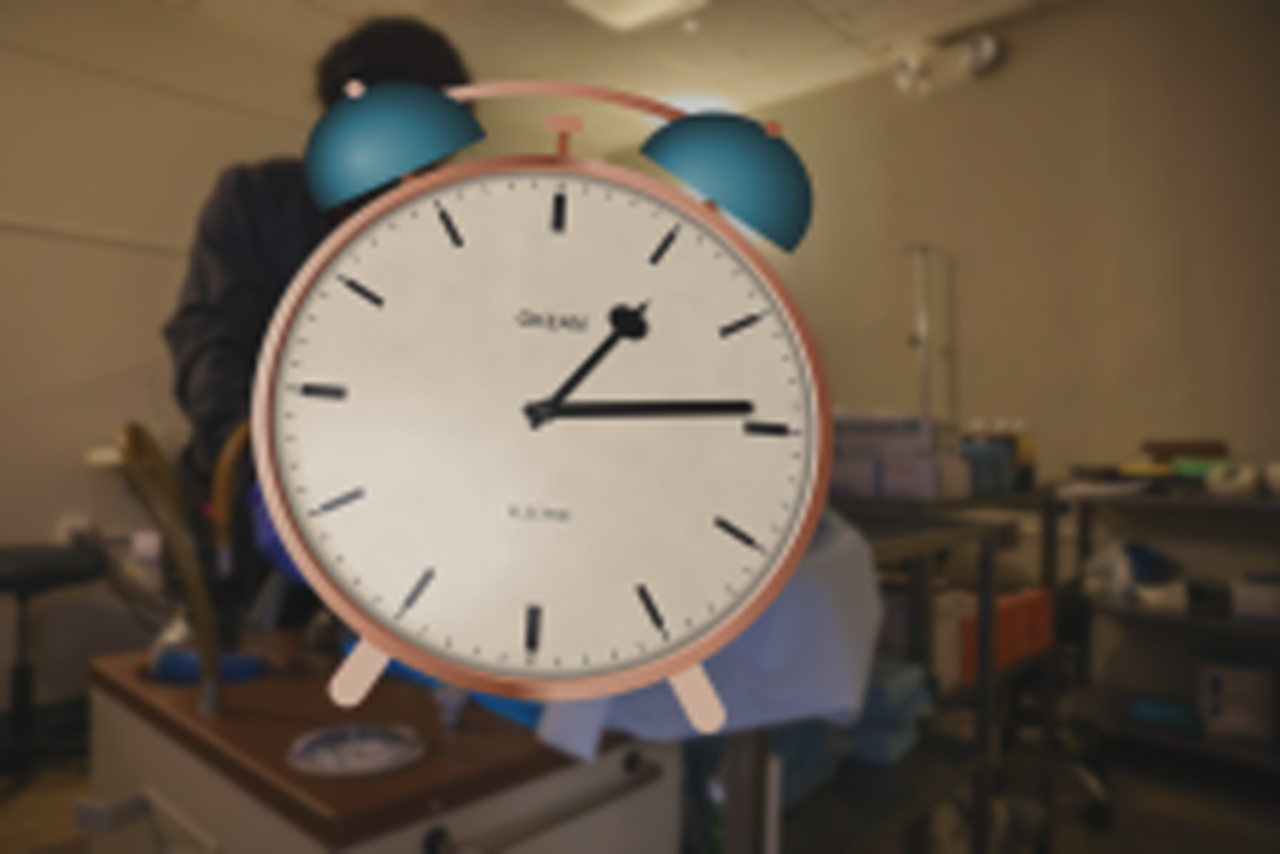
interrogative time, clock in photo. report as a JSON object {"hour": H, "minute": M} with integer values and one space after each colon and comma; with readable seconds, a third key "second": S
{"hour": 1, "minute": 14}
